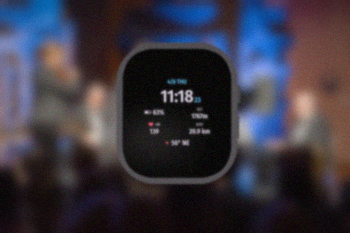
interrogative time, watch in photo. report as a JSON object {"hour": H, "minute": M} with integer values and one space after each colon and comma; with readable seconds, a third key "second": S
{"hour": 11, "minute": 18}
